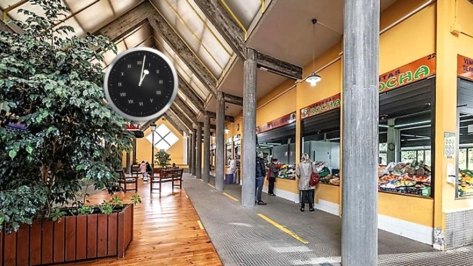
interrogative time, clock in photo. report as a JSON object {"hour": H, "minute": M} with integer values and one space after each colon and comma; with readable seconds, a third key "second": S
{"hour": 1, "minute": 2}
